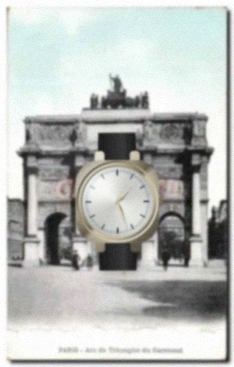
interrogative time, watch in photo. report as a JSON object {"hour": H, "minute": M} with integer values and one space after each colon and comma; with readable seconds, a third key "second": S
{"hour": 1, "minute": 27}
